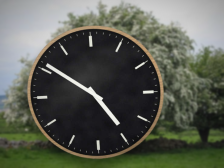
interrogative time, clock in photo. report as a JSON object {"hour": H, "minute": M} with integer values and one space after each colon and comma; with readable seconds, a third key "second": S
{"hour": 4, "minute": 51}
